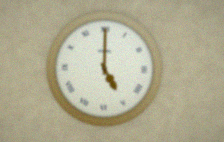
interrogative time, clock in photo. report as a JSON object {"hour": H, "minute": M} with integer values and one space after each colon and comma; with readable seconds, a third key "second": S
{"hour": 5, "minute": 0}
